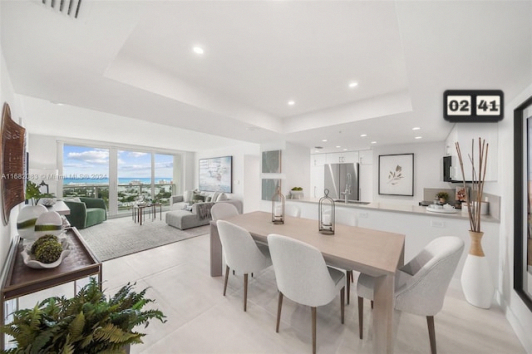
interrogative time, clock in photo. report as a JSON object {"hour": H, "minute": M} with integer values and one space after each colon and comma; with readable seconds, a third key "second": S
{"hour": 2, "minute": 41}
